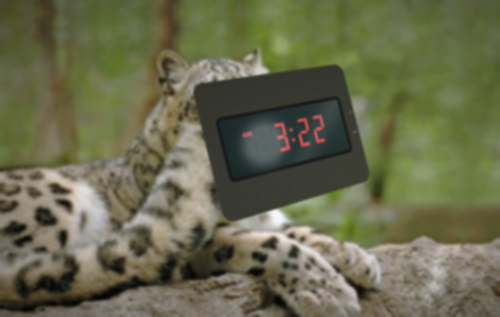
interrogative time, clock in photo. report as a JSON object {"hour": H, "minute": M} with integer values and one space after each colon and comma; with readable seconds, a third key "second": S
{"hour": 3, "minute": 22}
